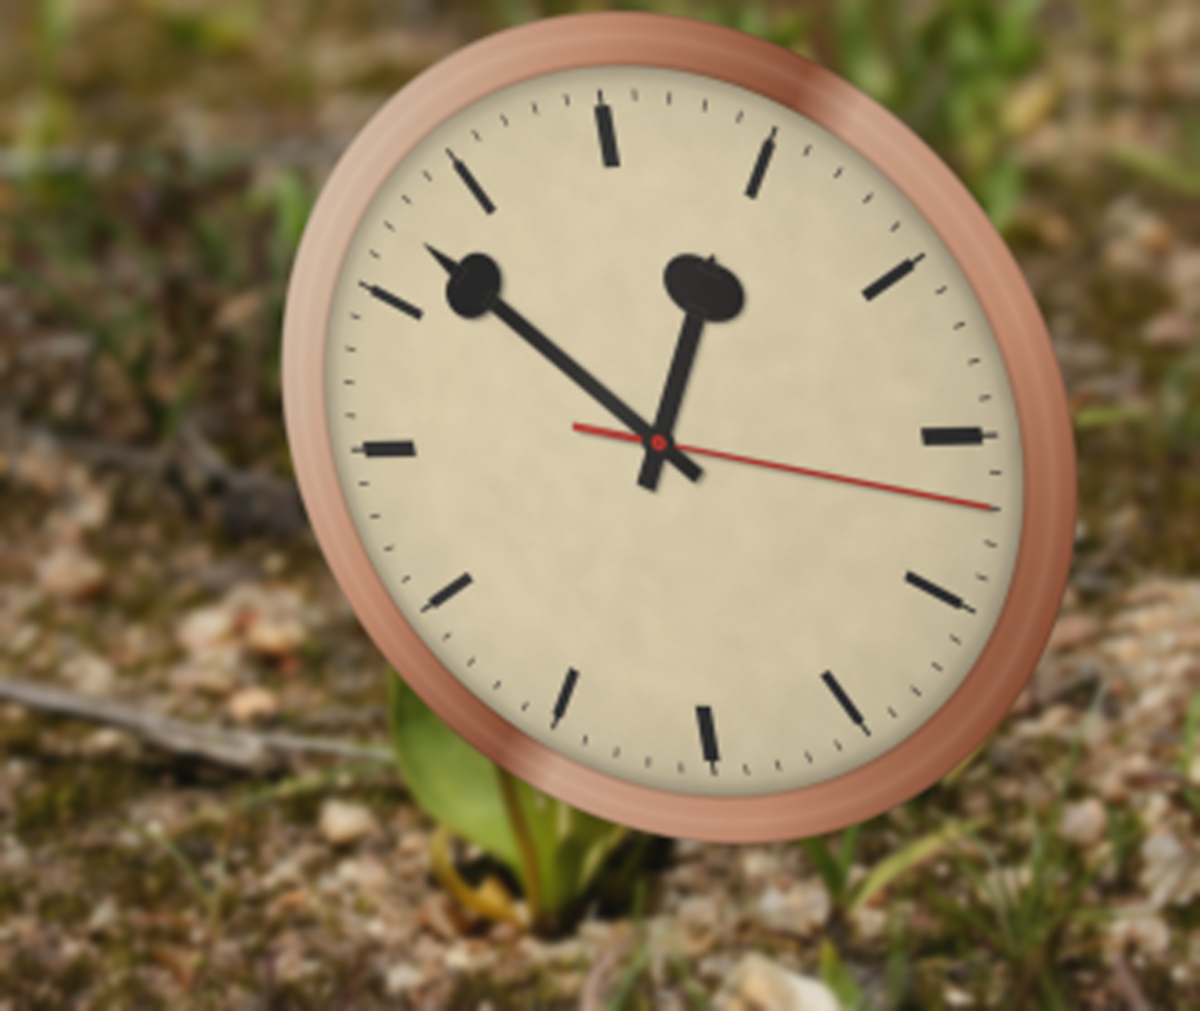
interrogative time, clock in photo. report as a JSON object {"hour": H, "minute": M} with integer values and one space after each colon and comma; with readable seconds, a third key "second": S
{"hour": 12, "minute": 52, "second": 17}
